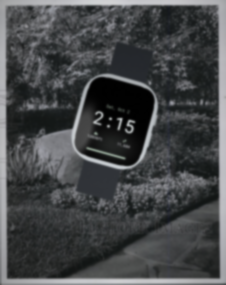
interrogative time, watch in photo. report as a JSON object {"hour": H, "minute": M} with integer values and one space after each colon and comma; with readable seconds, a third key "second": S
{"hour": 2, "minute": 15}
